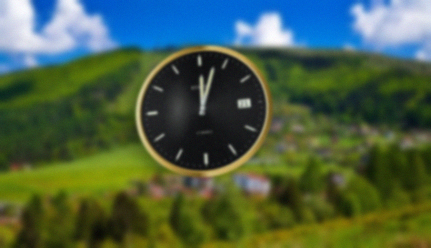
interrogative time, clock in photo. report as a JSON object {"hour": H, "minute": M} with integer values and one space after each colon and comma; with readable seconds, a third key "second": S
{"hour": 12, "minute": 3}
